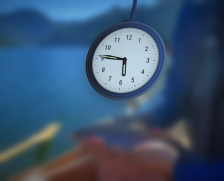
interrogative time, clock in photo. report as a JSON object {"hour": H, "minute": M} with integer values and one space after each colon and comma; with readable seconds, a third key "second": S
{"hour": 5, "minute": 46}
